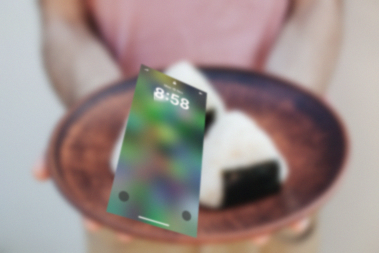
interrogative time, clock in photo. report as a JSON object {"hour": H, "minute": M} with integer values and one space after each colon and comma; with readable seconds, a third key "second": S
{"hour": 8, "minute": 58}
